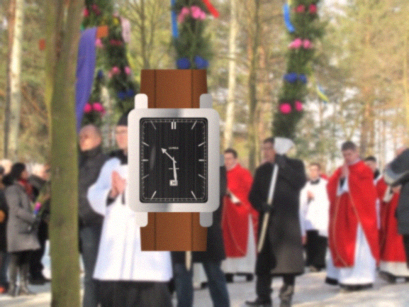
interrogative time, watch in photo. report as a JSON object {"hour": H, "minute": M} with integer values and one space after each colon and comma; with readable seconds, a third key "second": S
{"hour": 10, "minute": 29}
